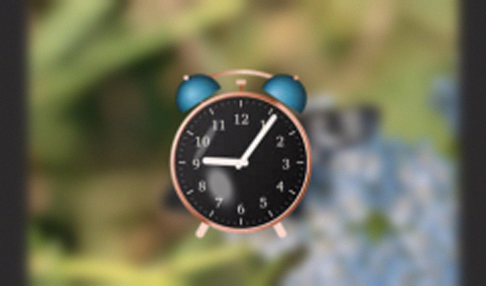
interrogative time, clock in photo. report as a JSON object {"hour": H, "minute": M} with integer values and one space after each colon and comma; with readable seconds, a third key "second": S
{"hour": 9, "minute": 6}
